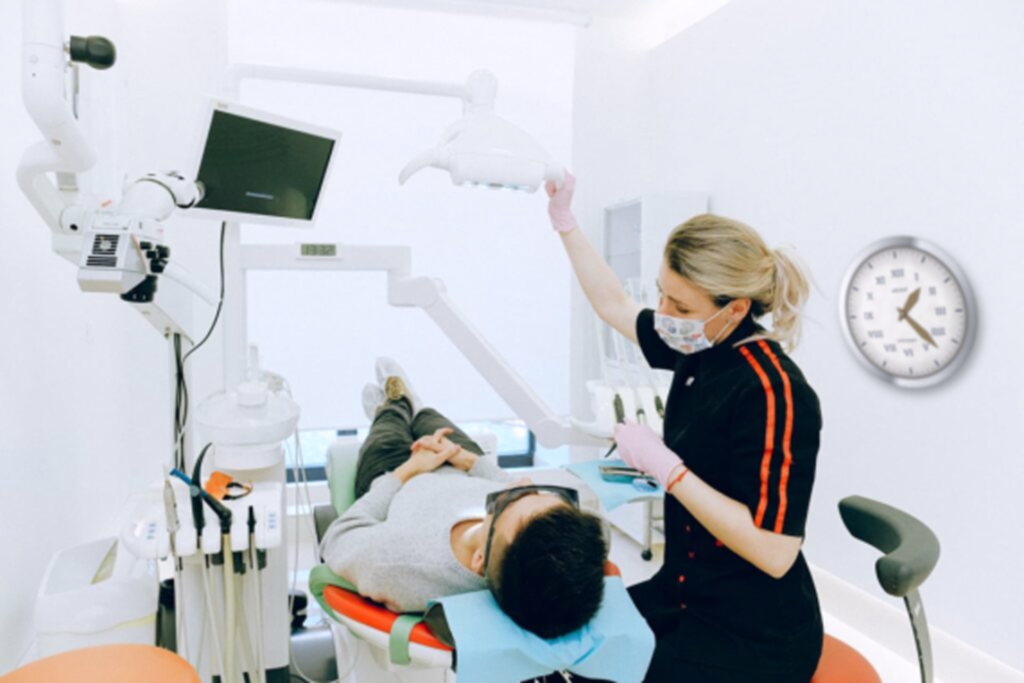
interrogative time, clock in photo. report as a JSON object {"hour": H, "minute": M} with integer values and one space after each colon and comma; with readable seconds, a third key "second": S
{"hour": 1, "minute": 23}
